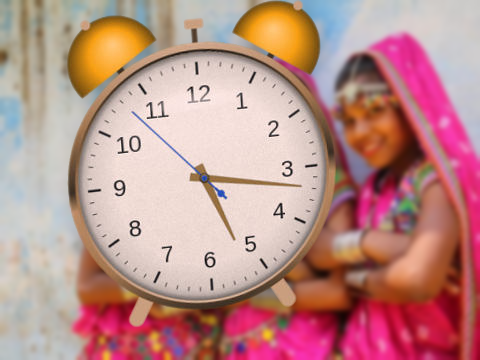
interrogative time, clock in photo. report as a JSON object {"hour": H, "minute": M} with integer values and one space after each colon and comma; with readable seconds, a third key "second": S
{"hour": 5, "minute": 16, "second": 53}
